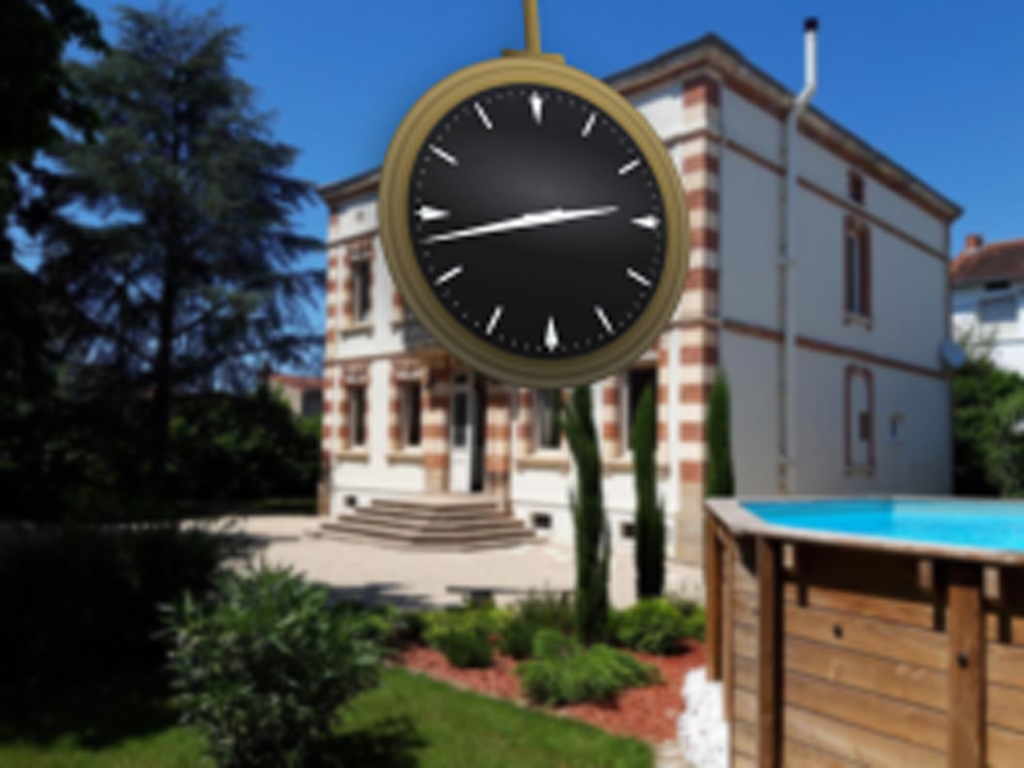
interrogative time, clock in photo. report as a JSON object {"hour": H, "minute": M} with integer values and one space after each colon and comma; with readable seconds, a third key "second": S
{"hour": 2, "minute": 43}
